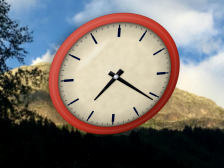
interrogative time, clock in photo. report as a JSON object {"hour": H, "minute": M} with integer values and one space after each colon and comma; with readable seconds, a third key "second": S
{"hour": 7, "minute": 21}
